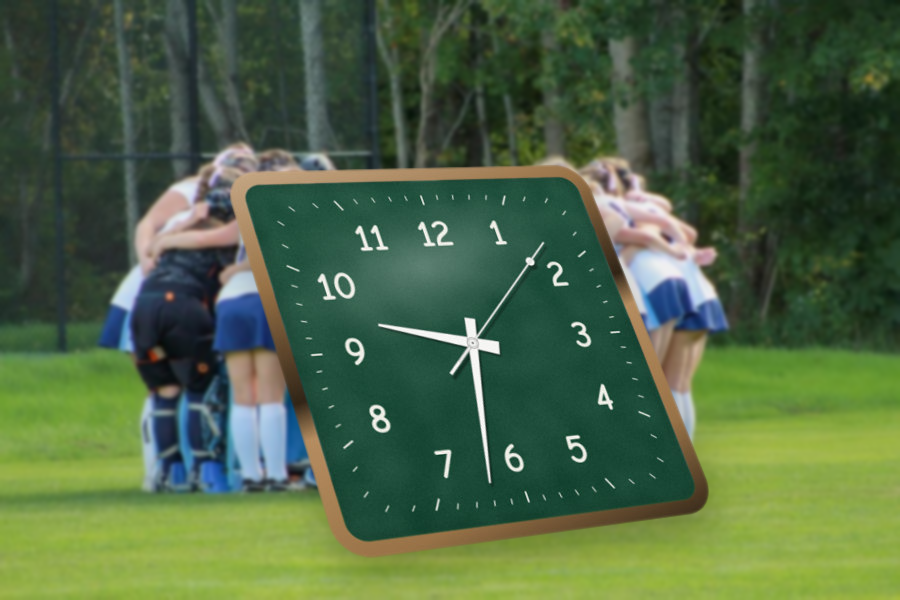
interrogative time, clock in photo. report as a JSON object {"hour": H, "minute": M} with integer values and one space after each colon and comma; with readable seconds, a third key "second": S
{"hour": 9, "minute": 32, "second": 8}
